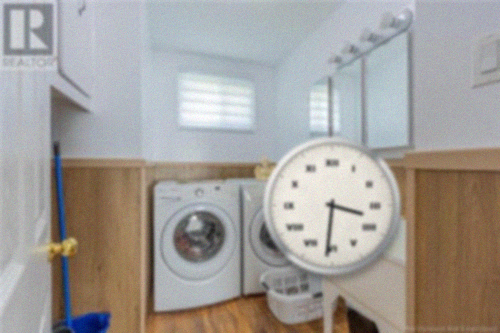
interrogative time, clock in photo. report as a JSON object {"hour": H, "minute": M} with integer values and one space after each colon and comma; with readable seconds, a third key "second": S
{"hour": 3, "minute": 31}
